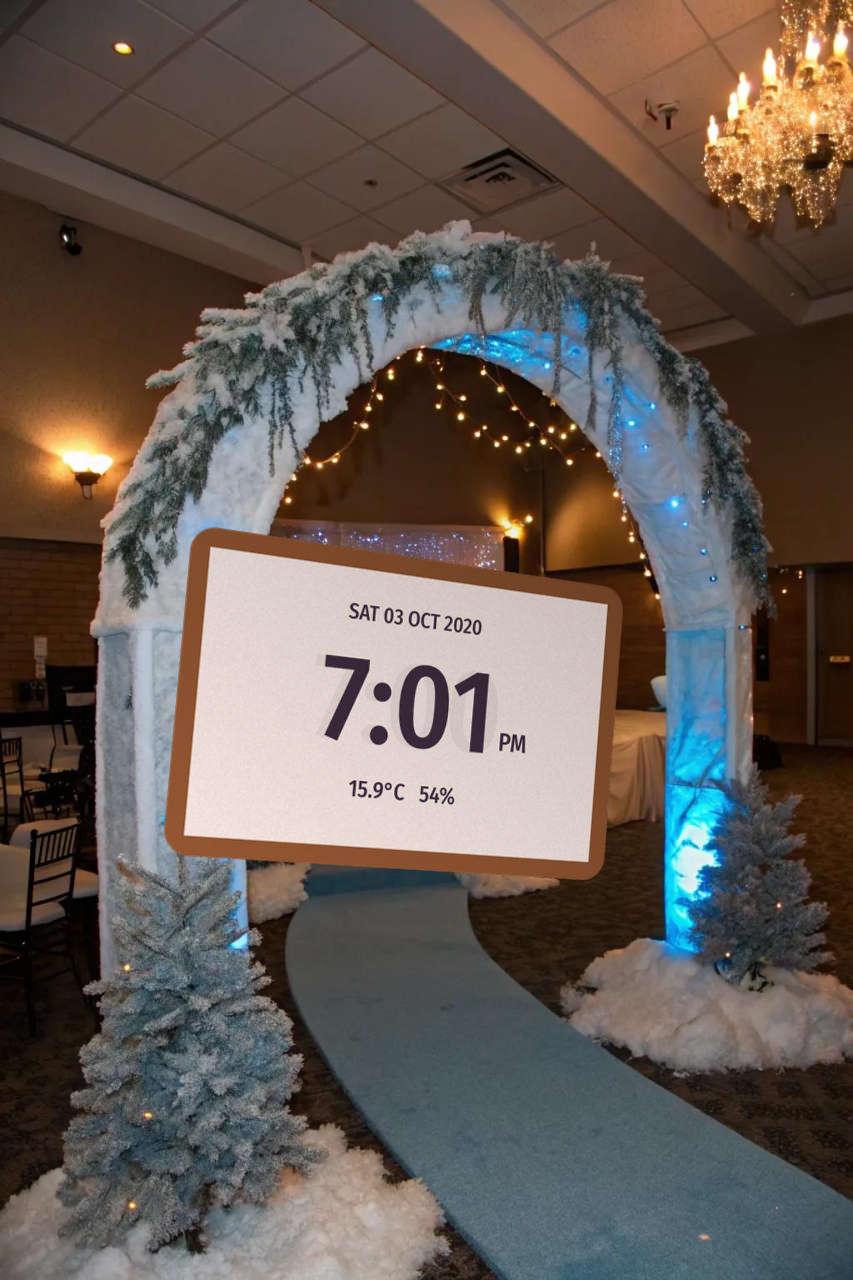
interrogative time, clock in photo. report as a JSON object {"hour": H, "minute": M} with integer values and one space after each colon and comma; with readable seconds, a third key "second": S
{"hour": 7, "minute": 1}
